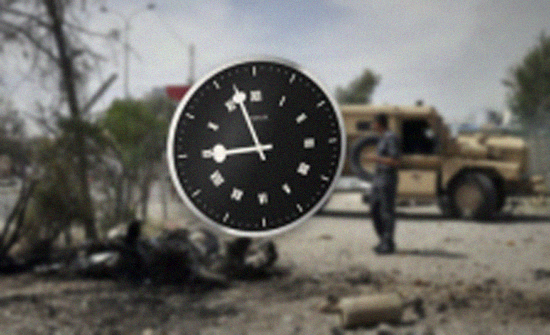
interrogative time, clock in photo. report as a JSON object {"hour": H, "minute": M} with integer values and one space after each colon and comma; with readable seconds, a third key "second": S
{"hour": 8, "minute": 57}
